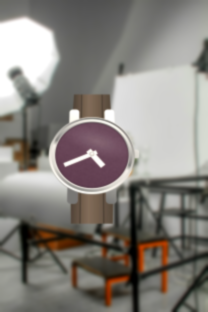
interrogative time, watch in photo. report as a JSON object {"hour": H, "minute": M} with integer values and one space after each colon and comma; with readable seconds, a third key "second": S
{"hour": 4, "minute": 41}
